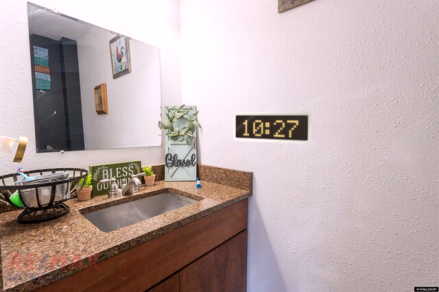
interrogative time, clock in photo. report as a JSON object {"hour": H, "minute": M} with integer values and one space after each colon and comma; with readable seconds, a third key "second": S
{"hour": 10, "minute": 27}
